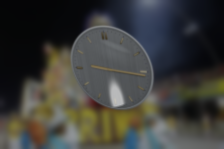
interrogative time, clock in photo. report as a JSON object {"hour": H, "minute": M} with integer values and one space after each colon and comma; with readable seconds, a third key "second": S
{"hour": 9, "minute": 16}
